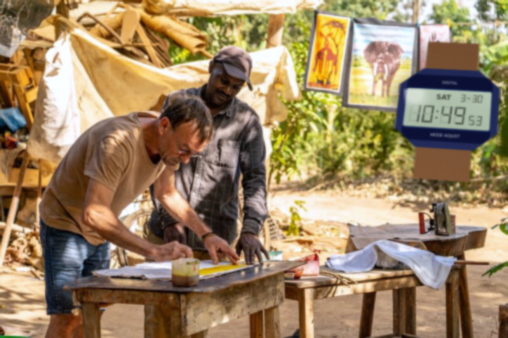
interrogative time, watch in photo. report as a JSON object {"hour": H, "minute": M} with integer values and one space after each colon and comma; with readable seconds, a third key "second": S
{"hour": 10, "minute": 49}
